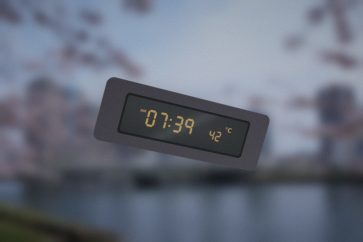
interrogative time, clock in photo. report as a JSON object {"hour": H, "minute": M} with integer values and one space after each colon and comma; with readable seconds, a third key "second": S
{"hour": 7, "minute": 39}
